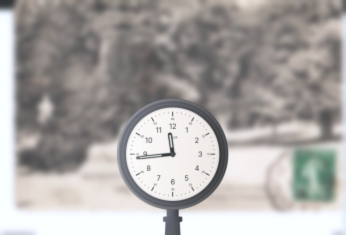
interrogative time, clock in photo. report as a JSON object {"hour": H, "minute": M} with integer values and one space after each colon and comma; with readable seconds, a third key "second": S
{"hour": 11, "minute": 44}
